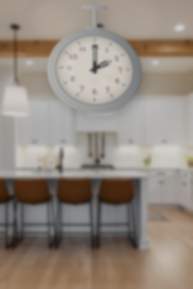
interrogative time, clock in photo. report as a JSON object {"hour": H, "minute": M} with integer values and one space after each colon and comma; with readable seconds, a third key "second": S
{"hour": 2, "minute": 0}
